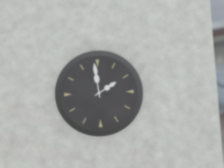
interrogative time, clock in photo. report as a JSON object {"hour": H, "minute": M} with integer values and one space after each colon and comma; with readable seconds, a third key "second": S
{"hour": 1, "minute": 59}
